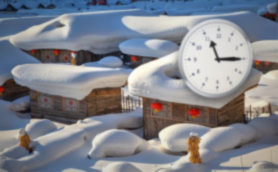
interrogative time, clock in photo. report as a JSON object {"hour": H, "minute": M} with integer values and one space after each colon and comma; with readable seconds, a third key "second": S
{"hour": 11, "minute": 15}
